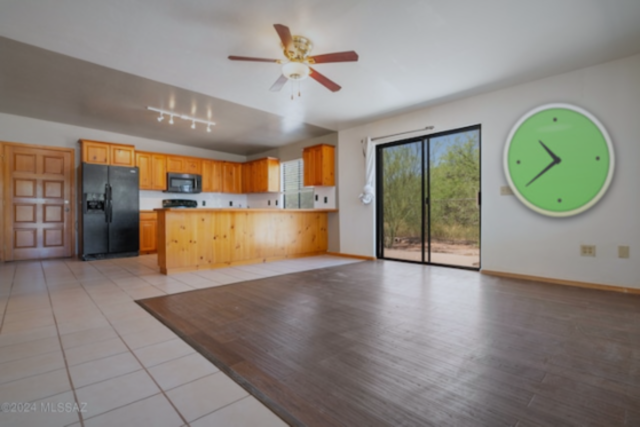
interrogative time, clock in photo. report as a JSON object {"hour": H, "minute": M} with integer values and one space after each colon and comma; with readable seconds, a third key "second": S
{"hour": 10, "minute": 39}
